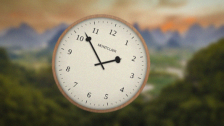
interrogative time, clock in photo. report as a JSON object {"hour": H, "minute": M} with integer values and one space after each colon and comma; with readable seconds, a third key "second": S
{"hour": 1, "minute": 52}
